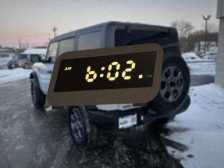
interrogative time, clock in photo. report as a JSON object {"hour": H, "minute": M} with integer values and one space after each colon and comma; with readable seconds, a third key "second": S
{"hour": 6, "minute": 2}
